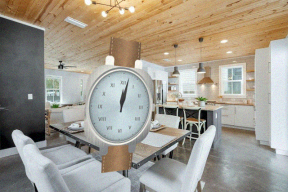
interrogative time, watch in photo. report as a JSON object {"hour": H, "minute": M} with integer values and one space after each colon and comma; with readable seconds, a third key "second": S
{"hour": 12, "minute": 2}
